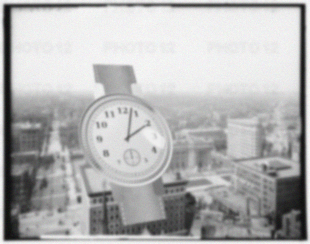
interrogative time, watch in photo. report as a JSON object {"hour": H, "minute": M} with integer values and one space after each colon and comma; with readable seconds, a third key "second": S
{"hour": 2, "minute": 3}
